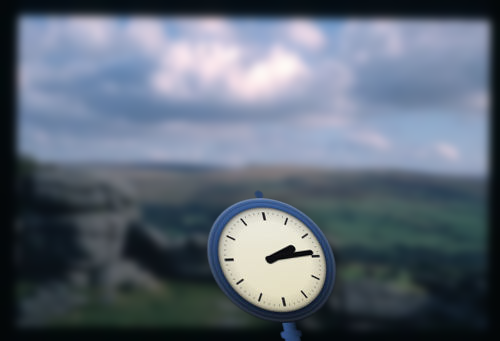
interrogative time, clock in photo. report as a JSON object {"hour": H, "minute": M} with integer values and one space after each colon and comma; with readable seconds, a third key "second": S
{"hour": 2, "minute": 14}
